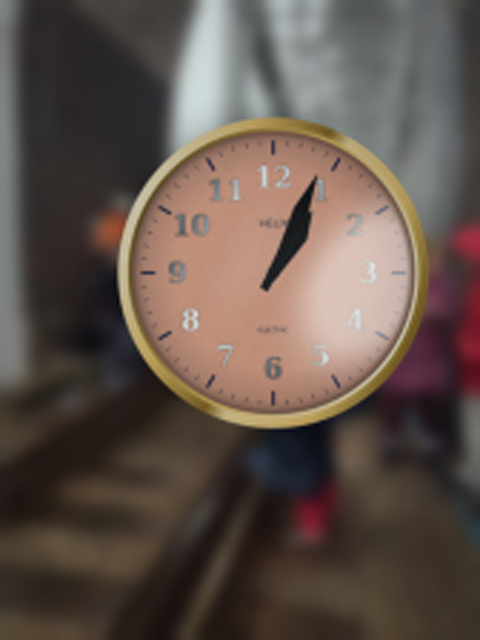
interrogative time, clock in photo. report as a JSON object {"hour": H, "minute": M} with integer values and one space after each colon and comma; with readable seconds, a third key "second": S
{"hour": 1, "minute": 4}
